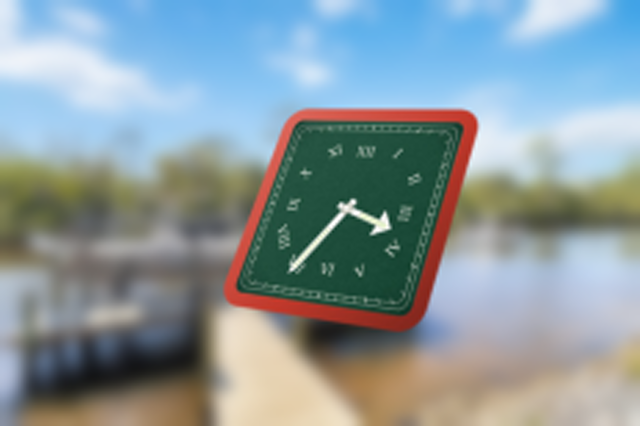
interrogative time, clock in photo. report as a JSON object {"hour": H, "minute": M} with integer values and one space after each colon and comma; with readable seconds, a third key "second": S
{"hour": 3, "minute": 35}
